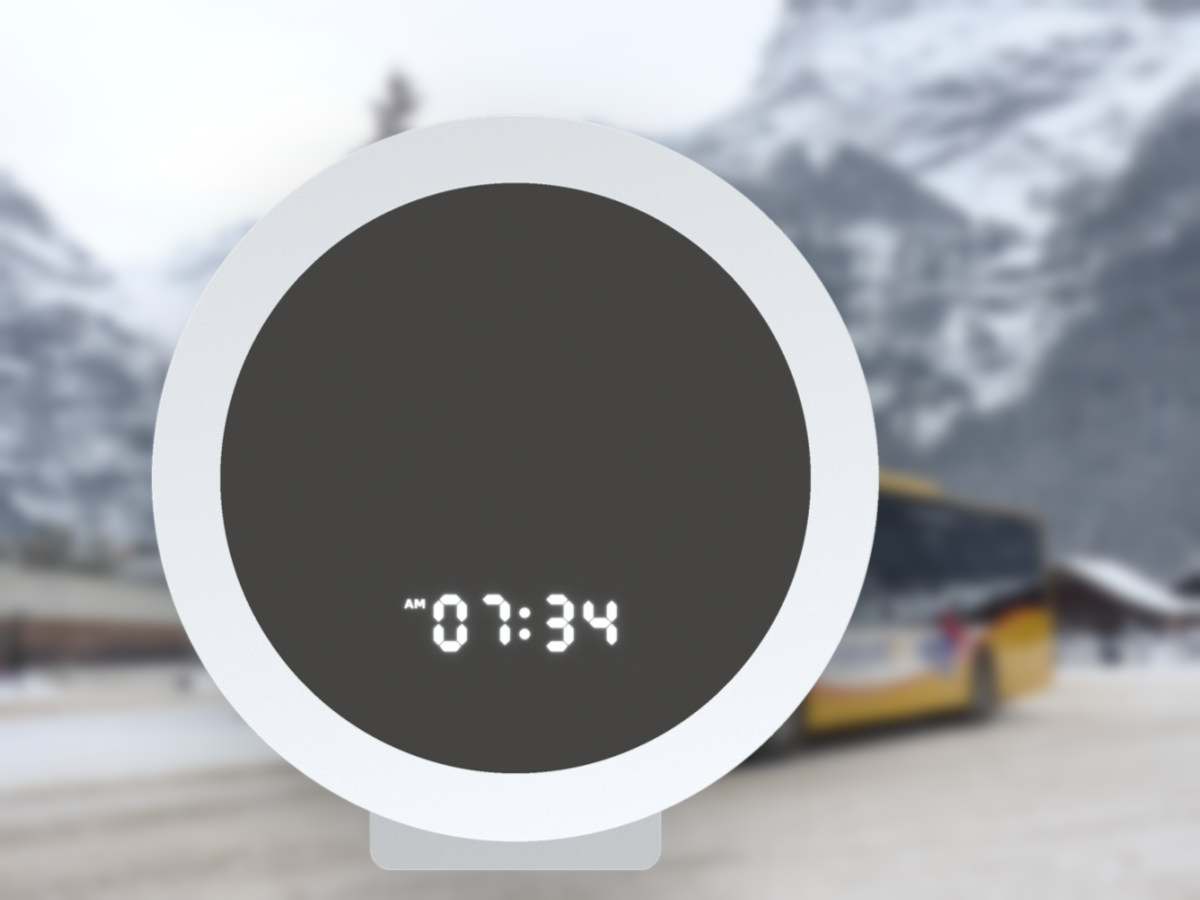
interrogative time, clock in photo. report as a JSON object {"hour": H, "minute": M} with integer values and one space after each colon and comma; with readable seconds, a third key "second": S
{"hour": 7, "minute": 34}
